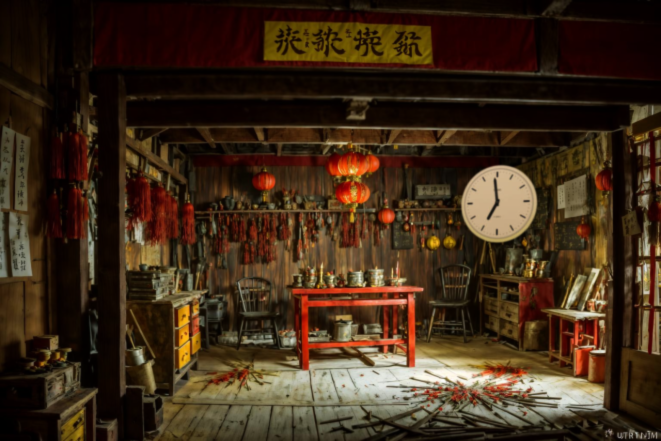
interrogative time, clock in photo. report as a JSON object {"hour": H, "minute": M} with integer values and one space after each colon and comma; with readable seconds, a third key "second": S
{"hour": 6, "minute": 59}
